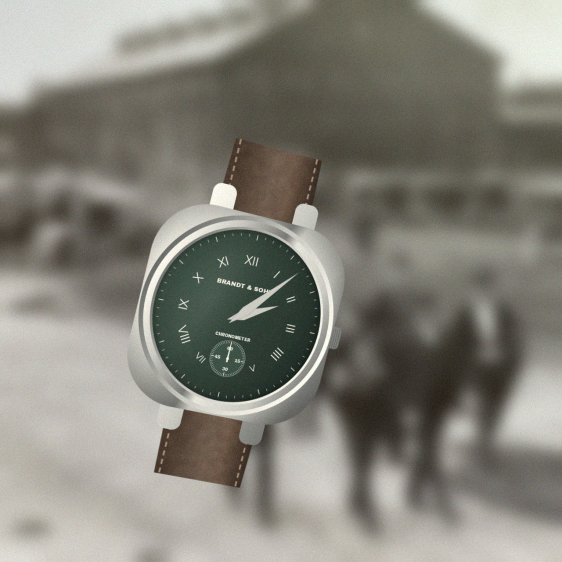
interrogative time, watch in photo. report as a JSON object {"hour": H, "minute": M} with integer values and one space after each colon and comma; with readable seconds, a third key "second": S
{"hour": 2, "minute": 7}
